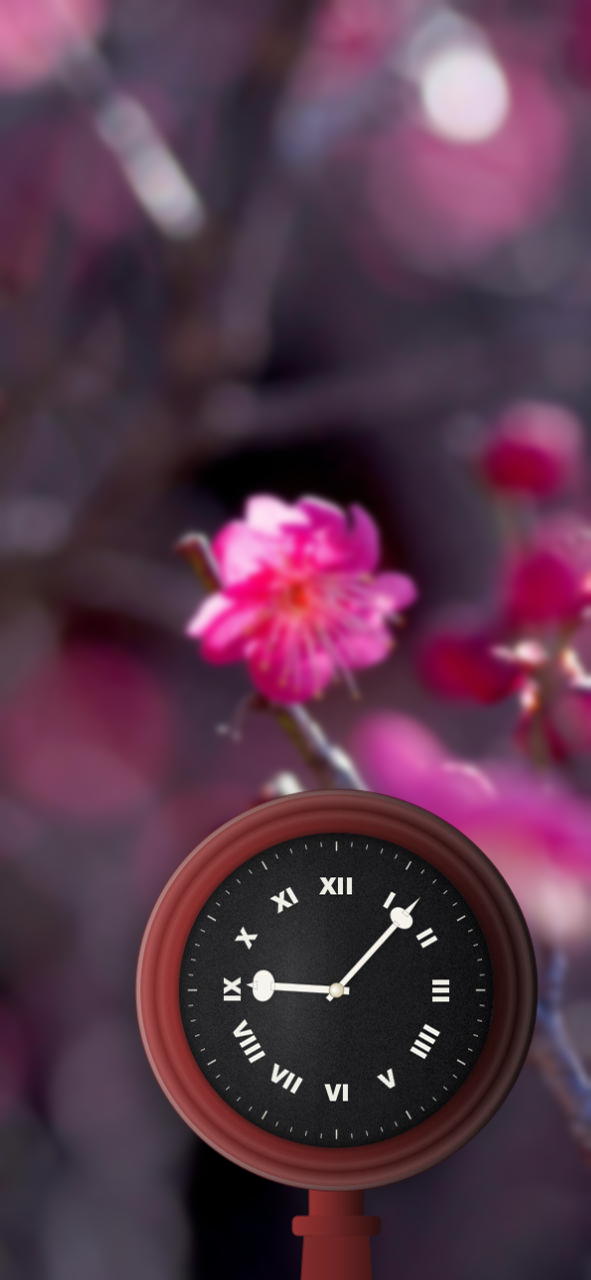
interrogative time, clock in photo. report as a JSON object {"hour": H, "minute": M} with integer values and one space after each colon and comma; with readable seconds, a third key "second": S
{"hour": 9, "minute": 7}
